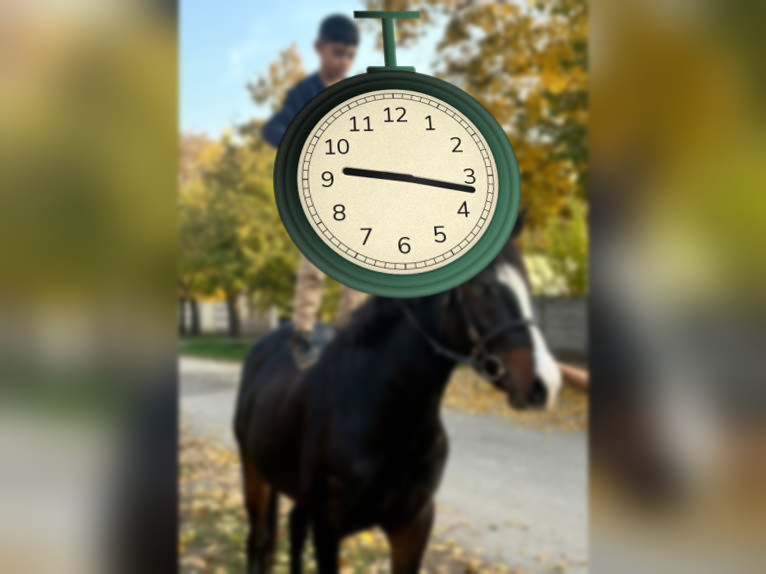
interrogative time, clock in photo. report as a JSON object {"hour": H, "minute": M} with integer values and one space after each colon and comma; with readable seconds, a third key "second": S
{"hour": 9, "minute": 17}
